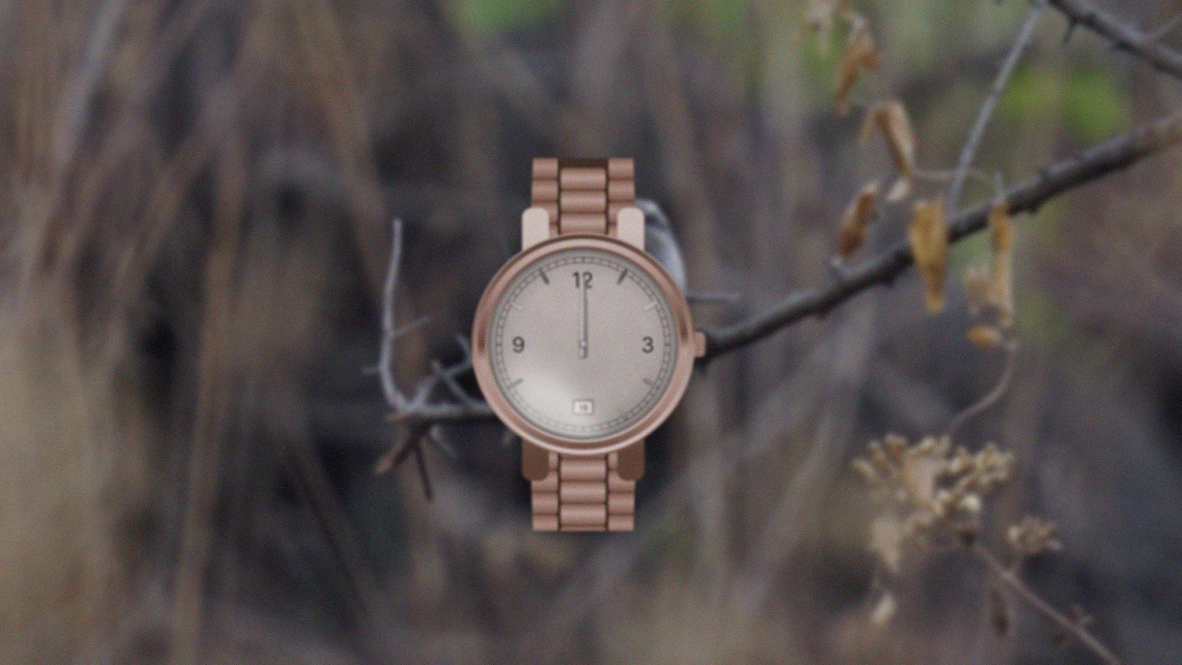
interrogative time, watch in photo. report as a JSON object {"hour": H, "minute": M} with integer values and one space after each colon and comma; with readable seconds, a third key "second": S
{"hour": 12, "minute": 0}
